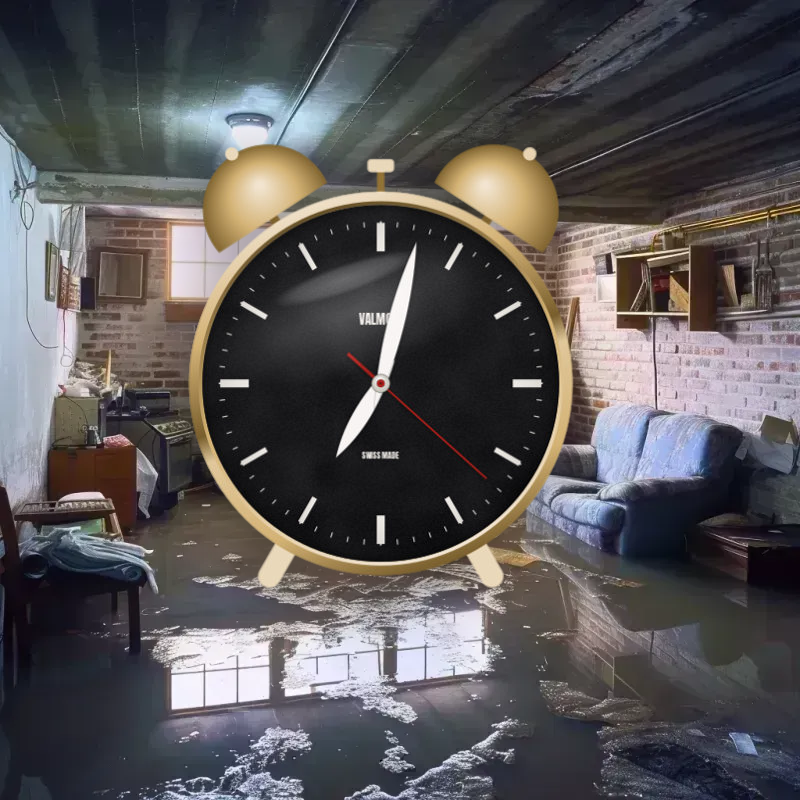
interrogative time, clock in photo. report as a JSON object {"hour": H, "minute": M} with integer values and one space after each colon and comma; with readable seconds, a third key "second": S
{"hour": 7, "minute": 2, "second": 22}
